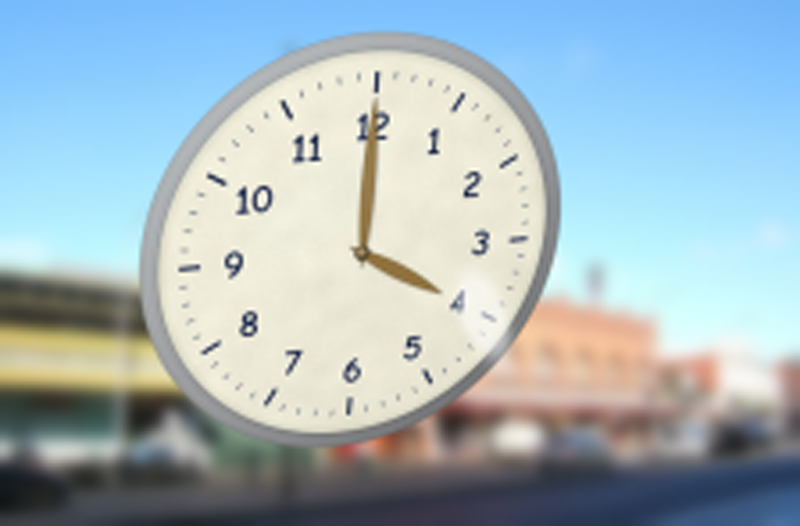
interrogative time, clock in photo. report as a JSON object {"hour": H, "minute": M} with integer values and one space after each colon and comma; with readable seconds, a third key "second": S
{"hour": 4, "minute": 0}
